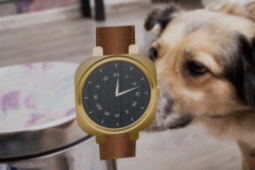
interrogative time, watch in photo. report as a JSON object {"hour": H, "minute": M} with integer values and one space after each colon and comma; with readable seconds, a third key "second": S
{"hour": 12, "minute": 12}
